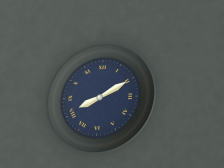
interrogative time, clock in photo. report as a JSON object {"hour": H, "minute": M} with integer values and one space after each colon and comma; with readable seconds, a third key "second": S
{"hour": 8, "minute": 10}
